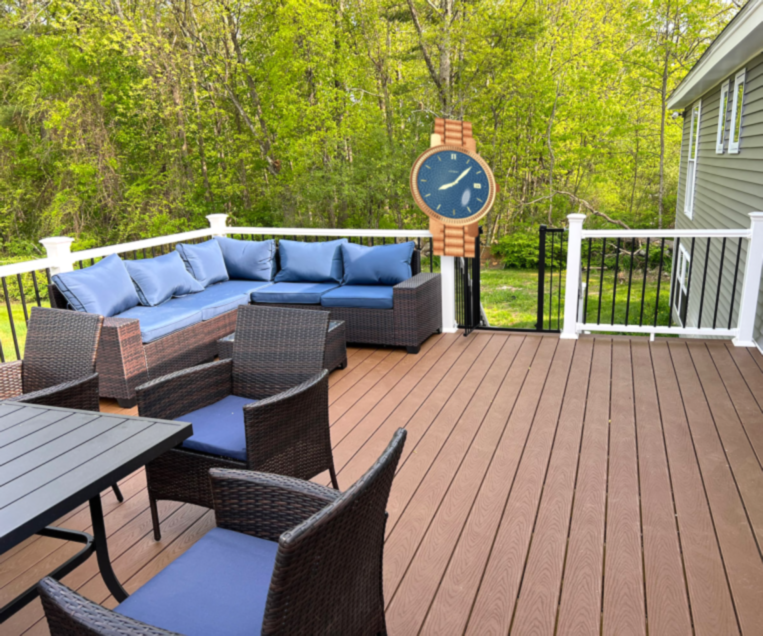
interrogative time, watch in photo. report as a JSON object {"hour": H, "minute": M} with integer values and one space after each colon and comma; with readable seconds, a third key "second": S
{"hour": 8, "minute": 7}
